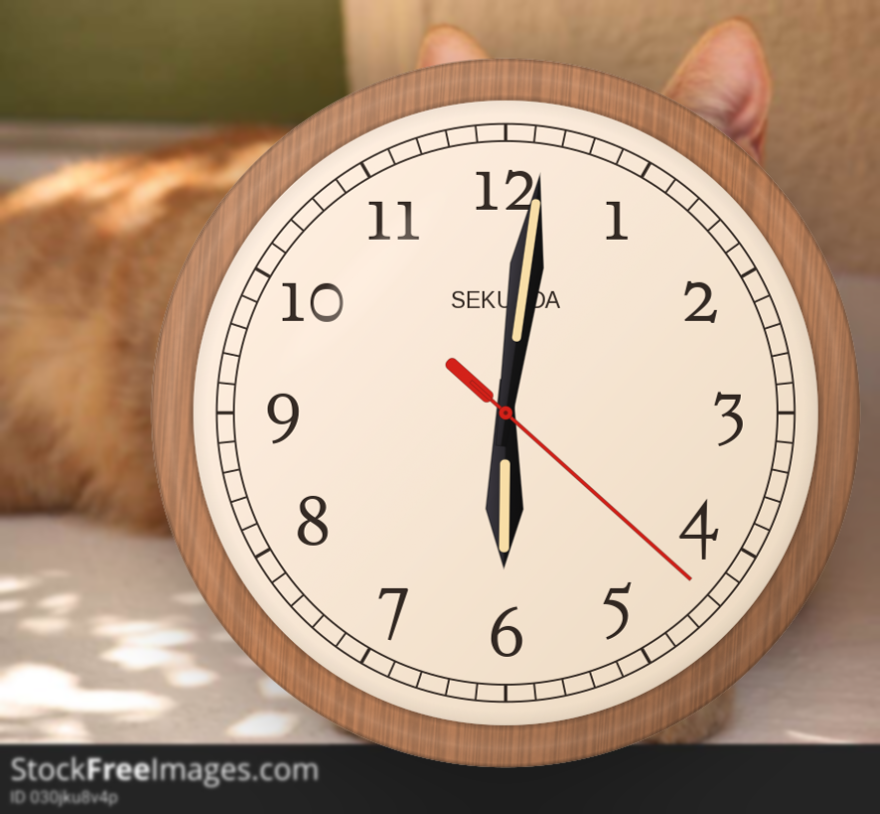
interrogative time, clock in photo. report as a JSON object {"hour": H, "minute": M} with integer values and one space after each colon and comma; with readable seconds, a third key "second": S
{"hour": 6, "minute": 1, "second": 22}
